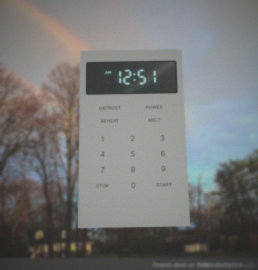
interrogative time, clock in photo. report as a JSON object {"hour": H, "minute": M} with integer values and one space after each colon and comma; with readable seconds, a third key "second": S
{"hour": 12, "minute": 51}
